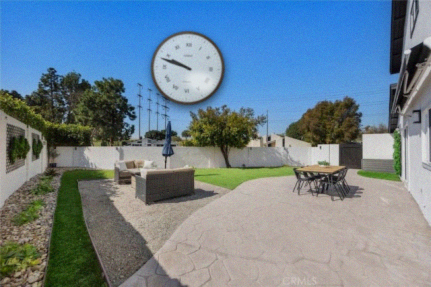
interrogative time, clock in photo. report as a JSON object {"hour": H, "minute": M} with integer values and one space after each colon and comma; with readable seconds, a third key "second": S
{"hour": 9, "minute": 48}
